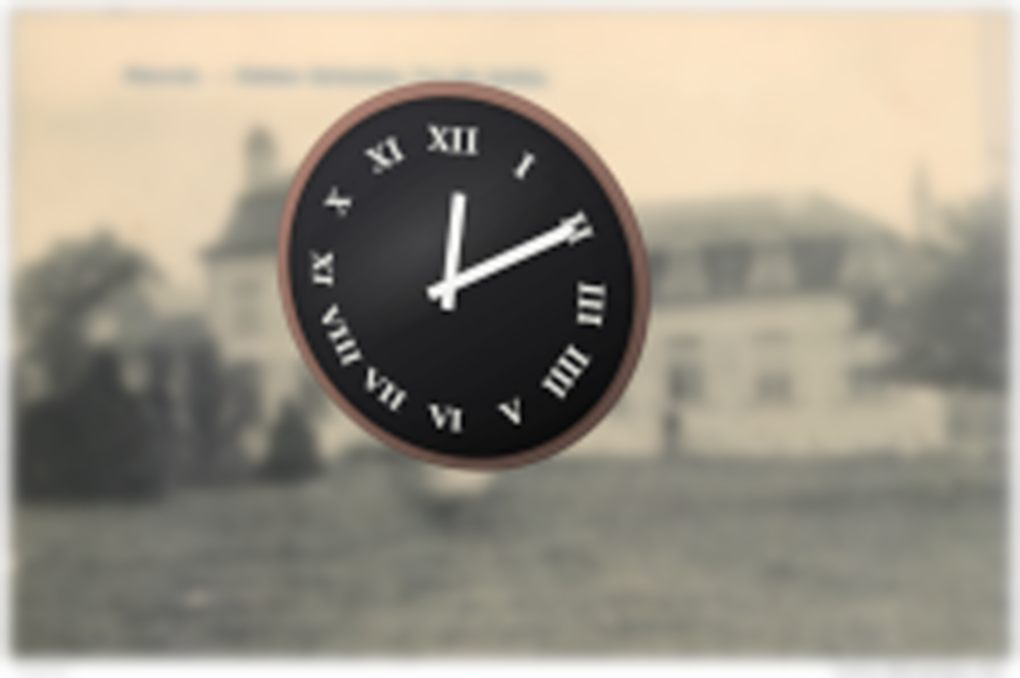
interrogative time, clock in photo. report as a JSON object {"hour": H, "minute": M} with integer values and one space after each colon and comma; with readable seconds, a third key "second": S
{"hour": 12, "minute": 10}
